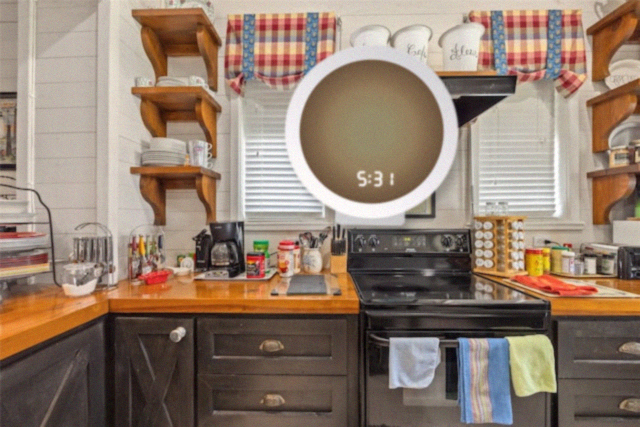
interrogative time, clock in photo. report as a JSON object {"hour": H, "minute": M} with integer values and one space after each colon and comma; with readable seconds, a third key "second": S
{"hour": 5, "minute": 31}
